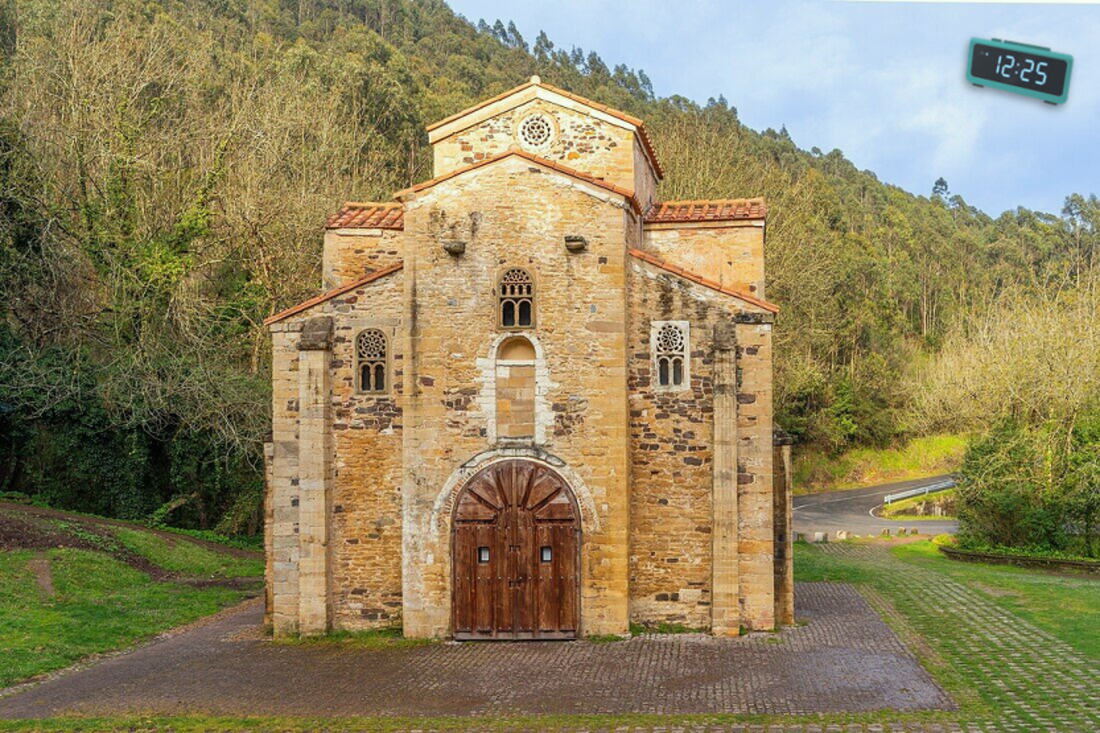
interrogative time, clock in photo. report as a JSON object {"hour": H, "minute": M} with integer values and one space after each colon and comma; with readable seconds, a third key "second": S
{"hour": 12, "minute": 25}
